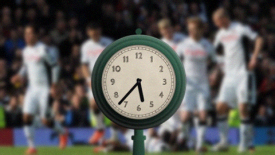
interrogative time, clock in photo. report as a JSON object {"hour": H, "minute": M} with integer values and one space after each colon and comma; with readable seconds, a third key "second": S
{"hour": 5, "minute": 37}
